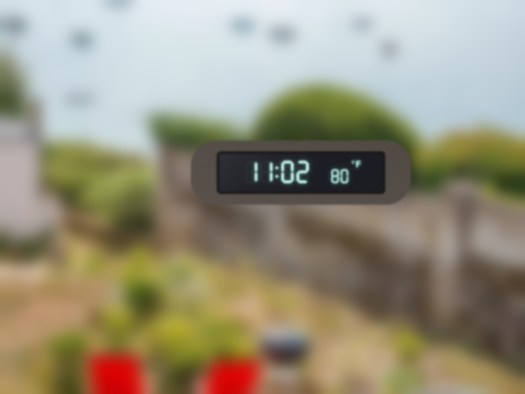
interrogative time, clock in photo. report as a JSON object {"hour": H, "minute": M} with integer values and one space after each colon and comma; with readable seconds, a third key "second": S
{"hour": 11, "minute": 2}
